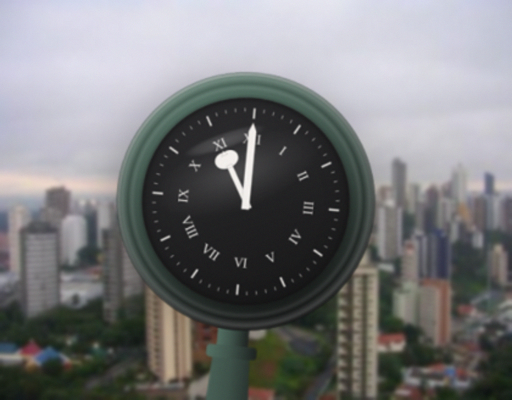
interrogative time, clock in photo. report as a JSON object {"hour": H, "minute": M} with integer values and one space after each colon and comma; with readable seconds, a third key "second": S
{"hour": 11, "minute": 0}
